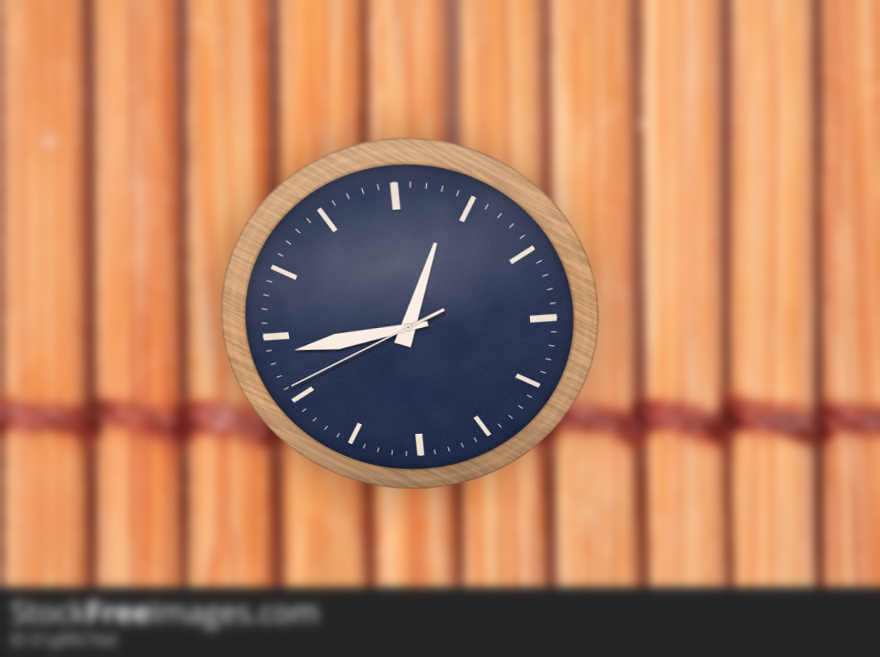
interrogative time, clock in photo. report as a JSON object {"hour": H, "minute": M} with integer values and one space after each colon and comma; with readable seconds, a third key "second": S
{"hour": 12, "minute": 43, "second": 41}
